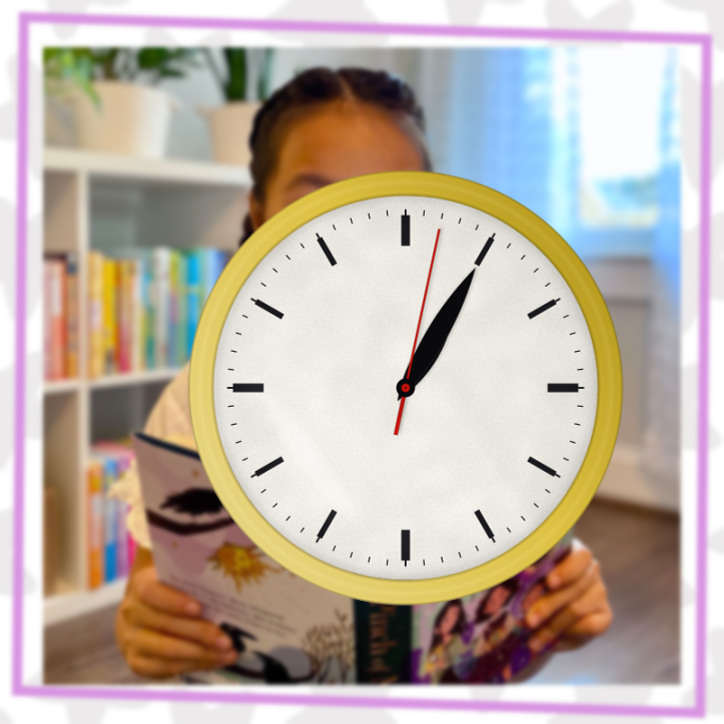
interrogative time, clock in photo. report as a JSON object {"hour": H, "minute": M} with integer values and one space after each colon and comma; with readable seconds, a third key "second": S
{"hour": 1, "minute": 5, "second": 2}
